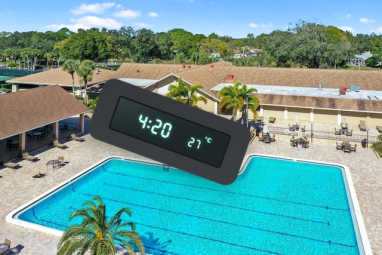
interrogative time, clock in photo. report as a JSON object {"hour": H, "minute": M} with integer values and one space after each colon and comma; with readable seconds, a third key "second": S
{"hour": 4, "minute": 20}
